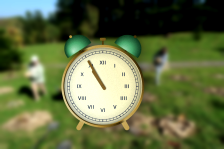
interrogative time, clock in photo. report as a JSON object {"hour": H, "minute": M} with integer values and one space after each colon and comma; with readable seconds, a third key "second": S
{"hour": 10, "minute": 55}
